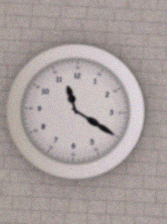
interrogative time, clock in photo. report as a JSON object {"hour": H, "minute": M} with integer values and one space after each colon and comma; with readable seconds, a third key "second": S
{"hour": 11, "minute": 20}
